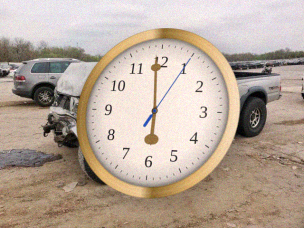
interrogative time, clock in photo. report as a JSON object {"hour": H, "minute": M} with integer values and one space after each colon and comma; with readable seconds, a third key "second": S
{"hour": 5, "minute": 59, "second": 5}
